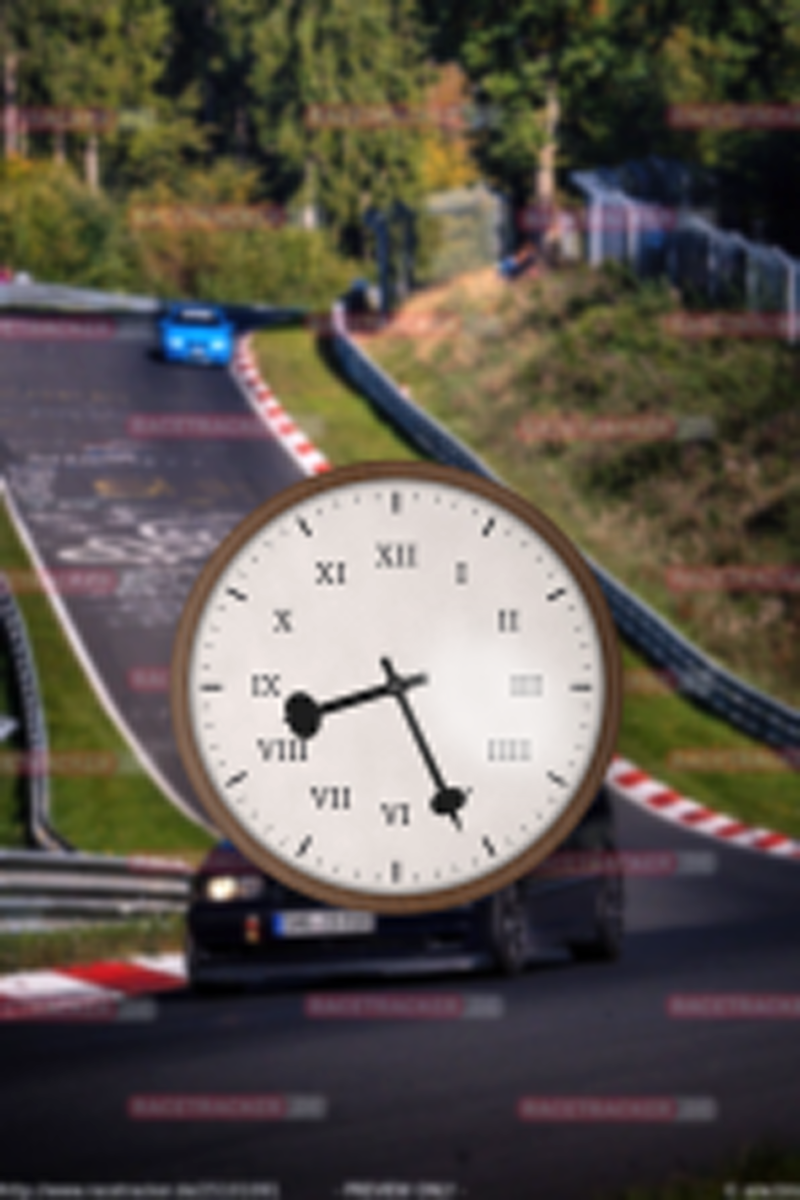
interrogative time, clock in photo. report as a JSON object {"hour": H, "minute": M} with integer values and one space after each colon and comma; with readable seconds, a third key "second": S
{"hour": 8, "minute": 26}
